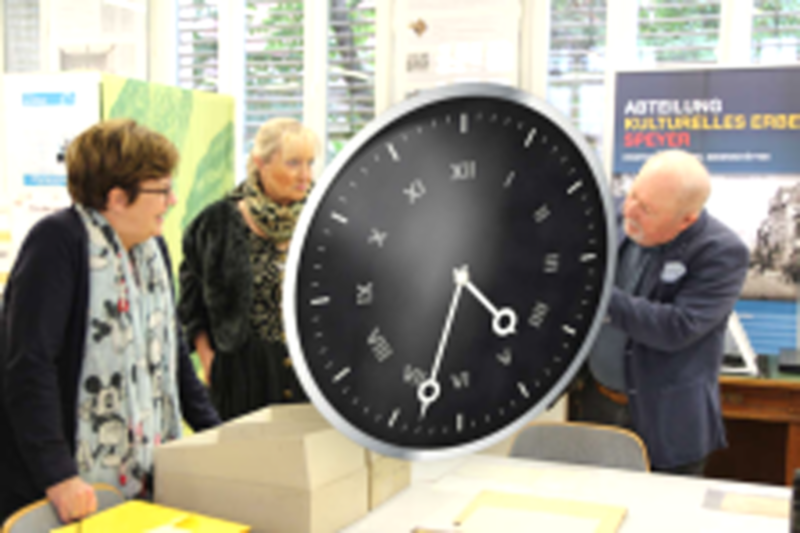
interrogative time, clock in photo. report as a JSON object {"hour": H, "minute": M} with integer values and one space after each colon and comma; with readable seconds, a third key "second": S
{"hour": 4, "minute": 33}
